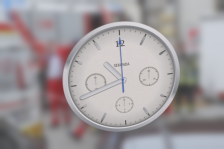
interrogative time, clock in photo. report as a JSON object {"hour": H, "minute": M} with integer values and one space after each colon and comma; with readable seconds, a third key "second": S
{"hour": 10, "minute": 42}
